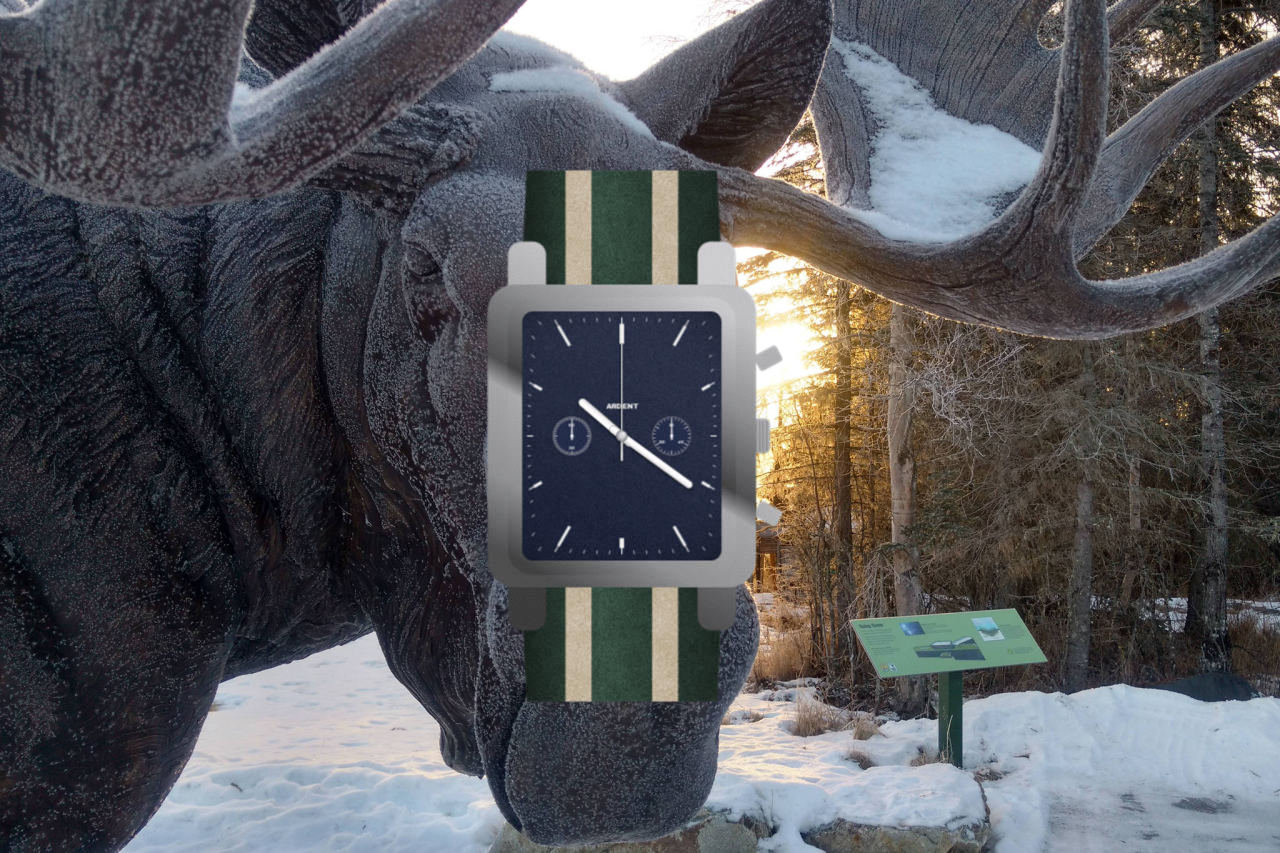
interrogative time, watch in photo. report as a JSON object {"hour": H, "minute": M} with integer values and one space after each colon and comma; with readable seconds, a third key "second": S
{"hour": 10, "minute": 21}
